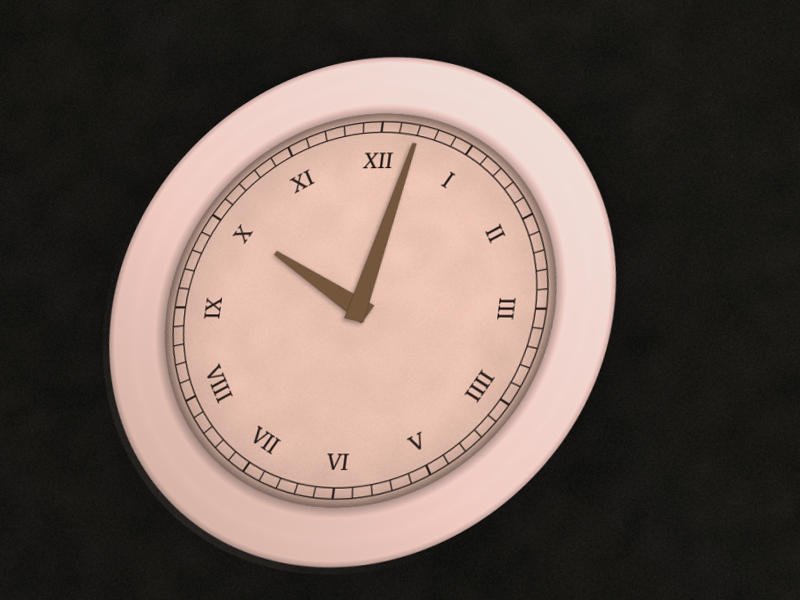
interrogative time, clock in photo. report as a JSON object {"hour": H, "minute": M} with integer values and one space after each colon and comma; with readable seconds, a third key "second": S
{"hour": 10, "minute": 2}
